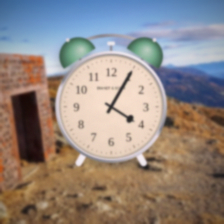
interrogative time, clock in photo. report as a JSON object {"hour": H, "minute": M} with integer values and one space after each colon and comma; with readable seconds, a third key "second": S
{"hour": 4, "minute": 5}
